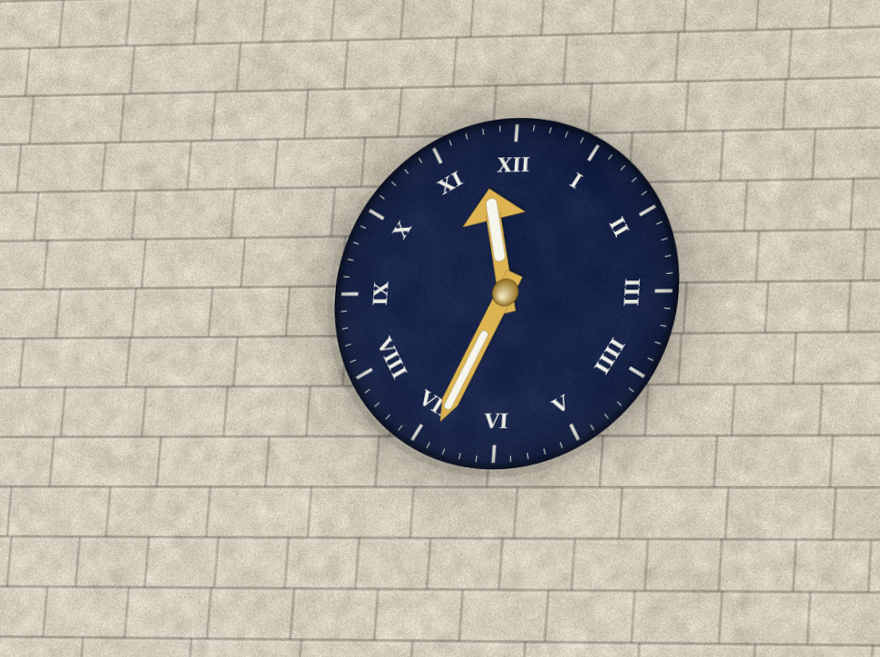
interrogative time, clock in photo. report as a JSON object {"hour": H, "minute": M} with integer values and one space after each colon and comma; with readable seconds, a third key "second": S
{"hour": 11, "minute": 34}
